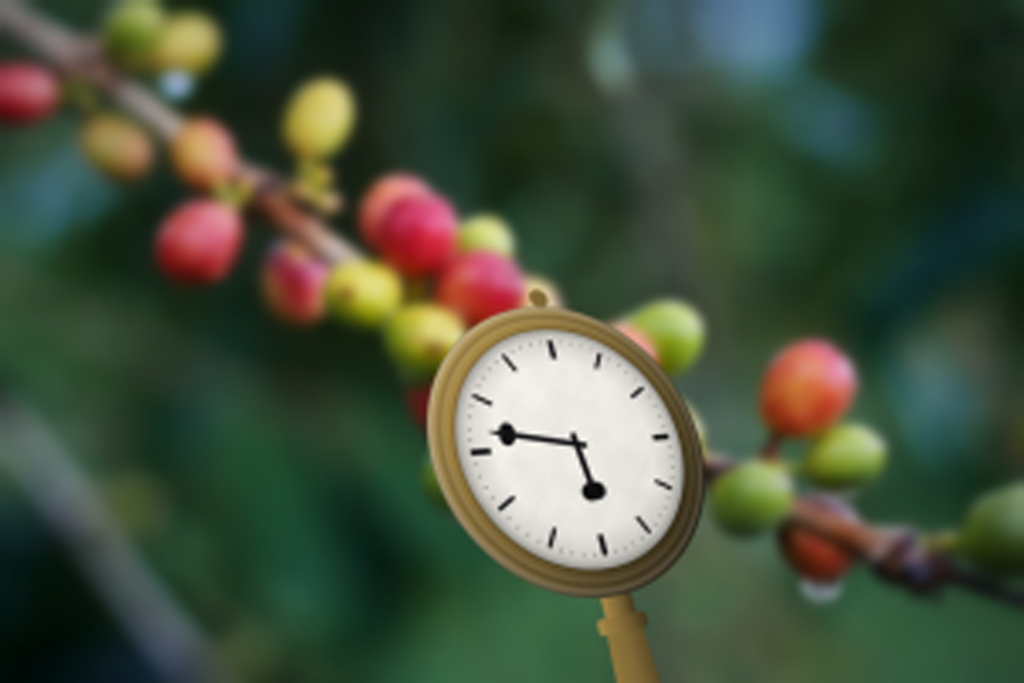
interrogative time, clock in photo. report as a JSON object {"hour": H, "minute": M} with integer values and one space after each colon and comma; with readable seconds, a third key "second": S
{"hour": 5, "minute": 47}
